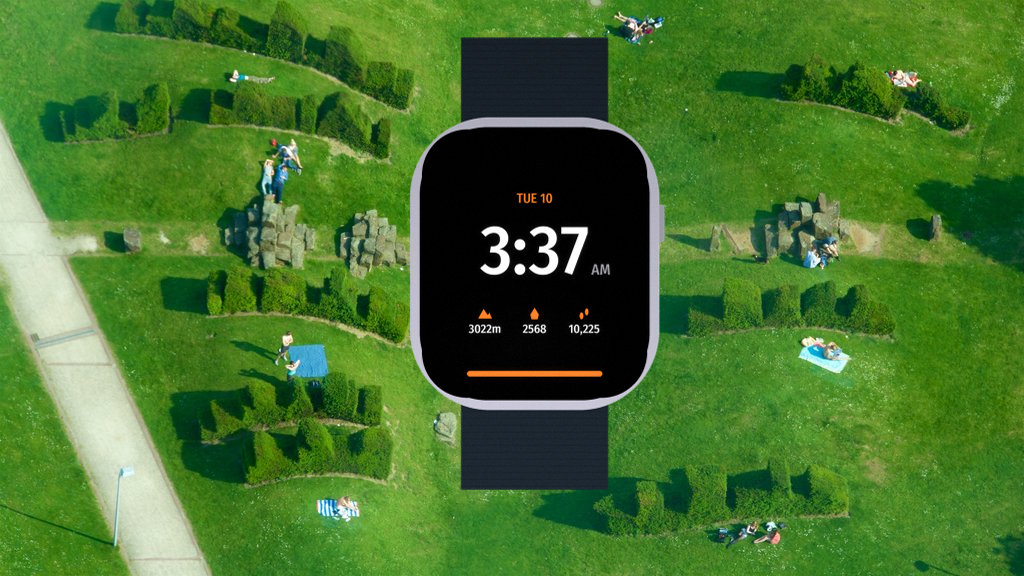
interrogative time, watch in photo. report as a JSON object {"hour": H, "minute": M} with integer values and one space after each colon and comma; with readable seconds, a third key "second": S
{"hour": 3, "minute": 37}
